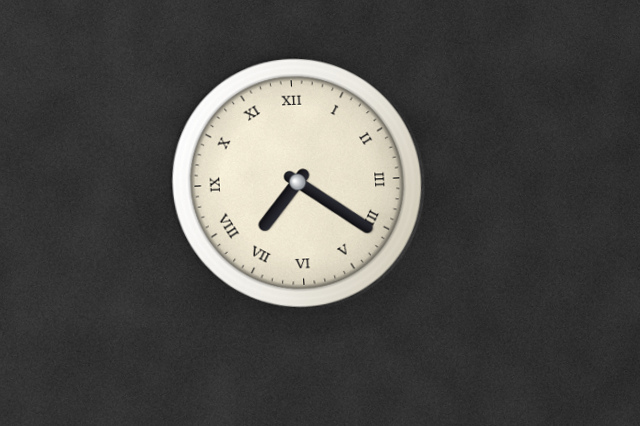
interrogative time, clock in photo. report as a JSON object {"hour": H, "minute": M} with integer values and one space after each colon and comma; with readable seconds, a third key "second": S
{"hour": 7, "minute": 21}
